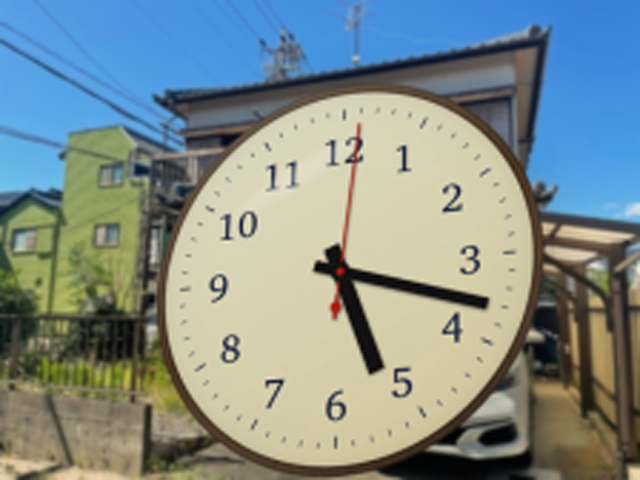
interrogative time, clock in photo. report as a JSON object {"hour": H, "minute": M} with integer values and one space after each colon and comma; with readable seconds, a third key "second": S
{"hour": 5, "minute": 18, "second": 1}
